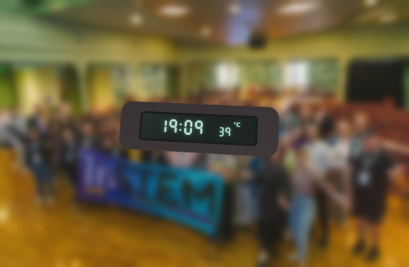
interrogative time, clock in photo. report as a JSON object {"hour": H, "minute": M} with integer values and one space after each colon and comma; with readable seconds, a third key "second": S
{"hour": 19, "minute": 9}
